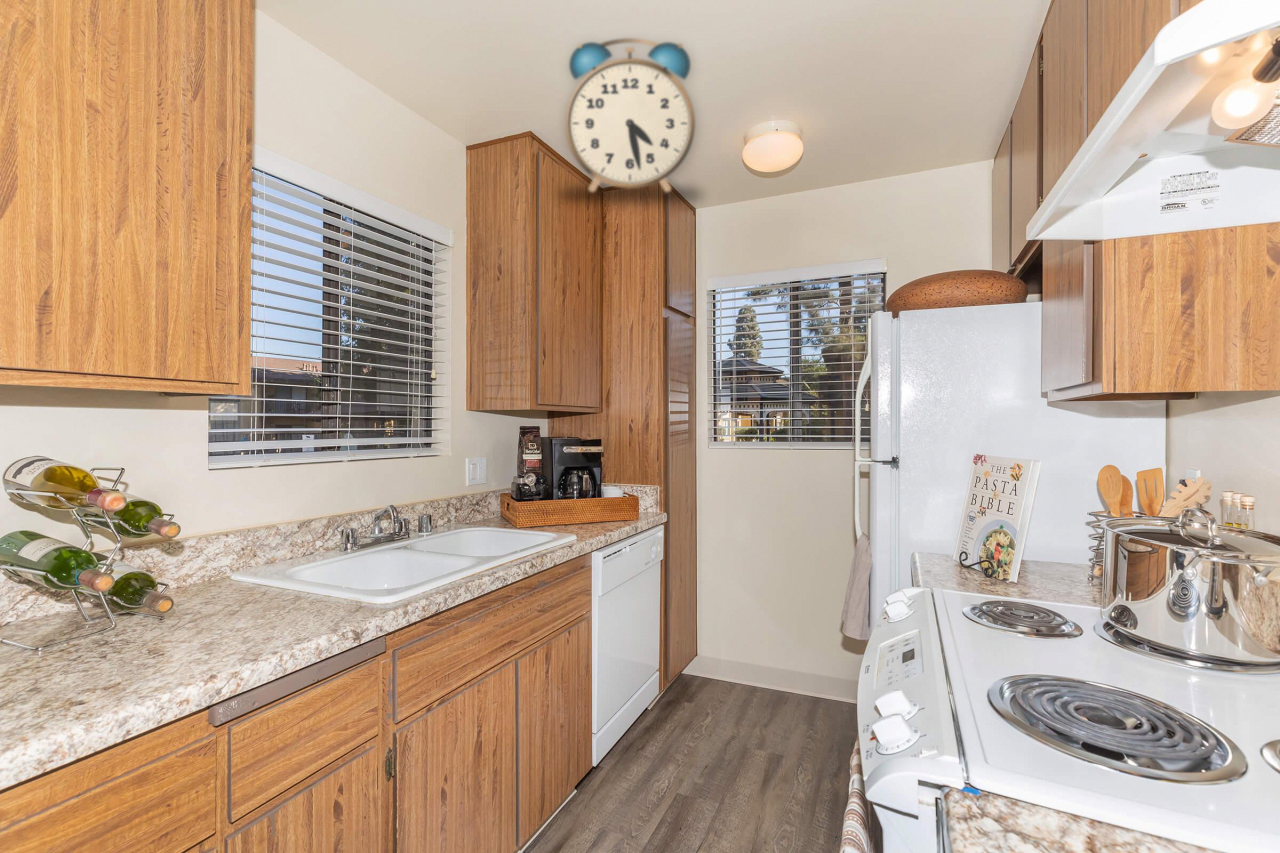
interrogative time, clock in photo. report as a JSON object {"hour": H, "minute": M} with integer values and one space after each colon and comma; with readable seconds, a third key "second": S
{"hour": 4, "minute": 28}
